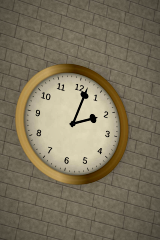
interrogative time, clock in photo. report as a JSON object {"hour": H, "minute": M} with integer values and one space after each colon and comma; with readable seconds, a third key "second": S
{"hour": 2, "minute": 2}
